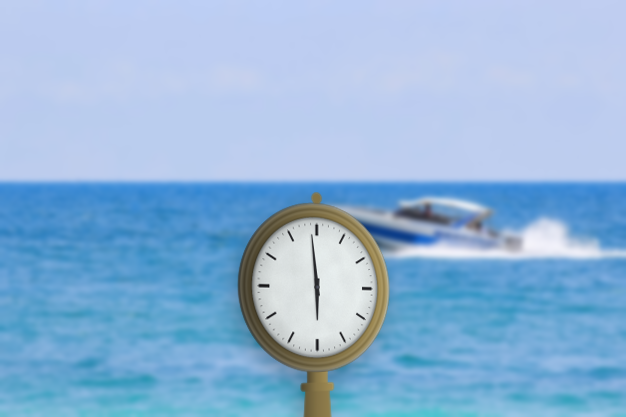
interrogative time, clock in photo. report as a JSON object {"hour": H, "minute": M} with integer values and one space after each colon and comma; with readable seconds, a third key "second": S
{"hour": 5, "minute": 59}
